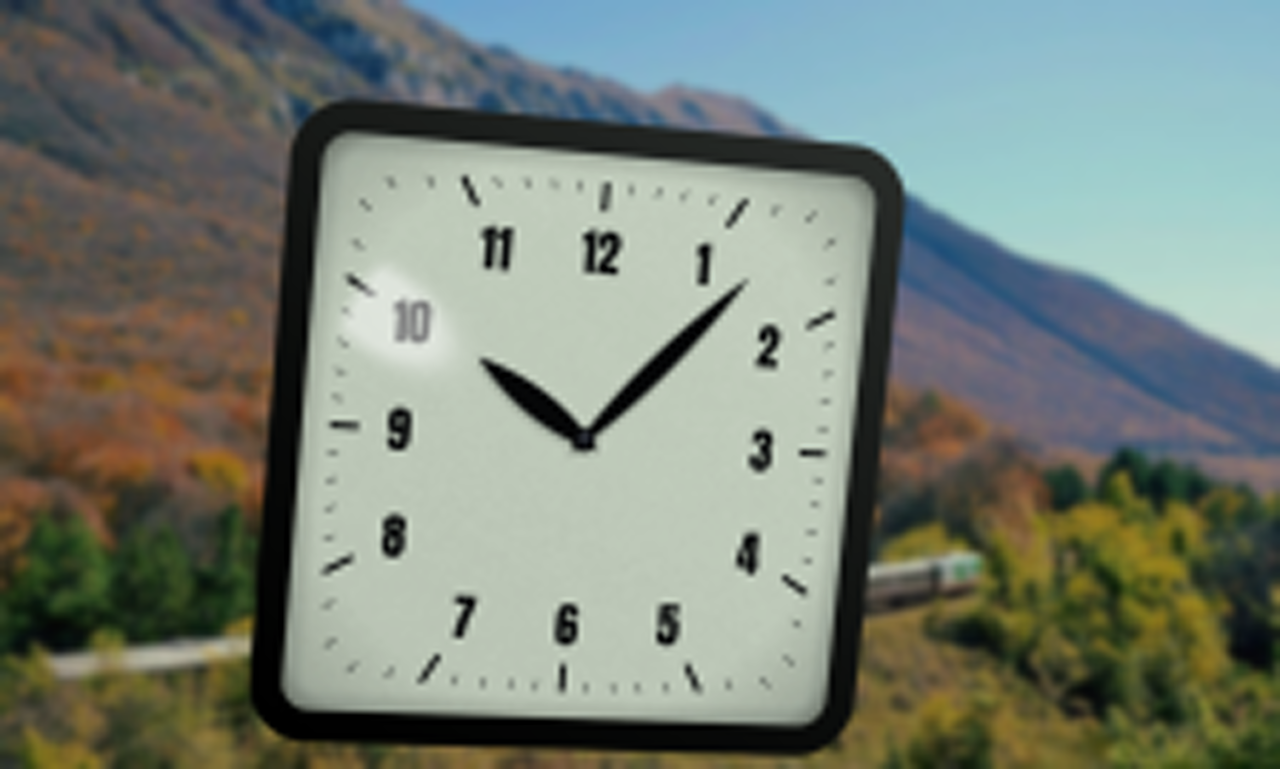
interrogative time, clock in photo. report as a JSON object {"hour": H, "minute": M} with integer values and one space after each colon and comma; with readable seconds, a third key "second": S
{"hour": 10, "minute": 7}
